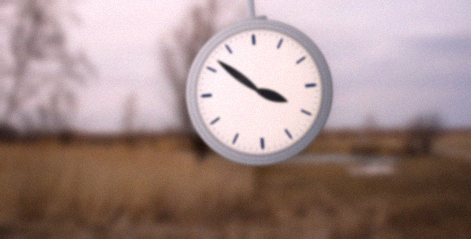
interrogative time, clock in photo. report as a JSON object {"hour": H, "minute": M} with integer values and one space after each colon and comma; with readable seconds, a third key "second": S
{"hour": 3, "minute": 52}
